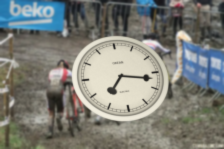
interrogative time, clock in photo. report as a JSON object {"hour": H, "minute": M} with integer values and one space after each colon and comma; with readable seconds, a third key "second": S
{"hour": 7, "minute": 17}
